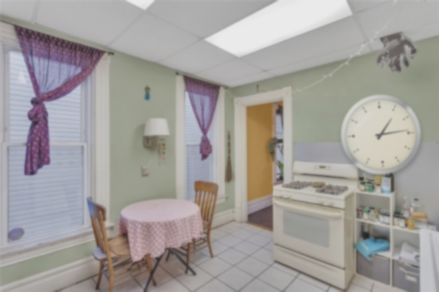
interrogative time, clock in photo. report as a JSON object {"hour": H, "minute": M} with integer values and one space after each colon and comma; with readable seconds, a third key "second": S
{"hour": 1, "minute": 14}
